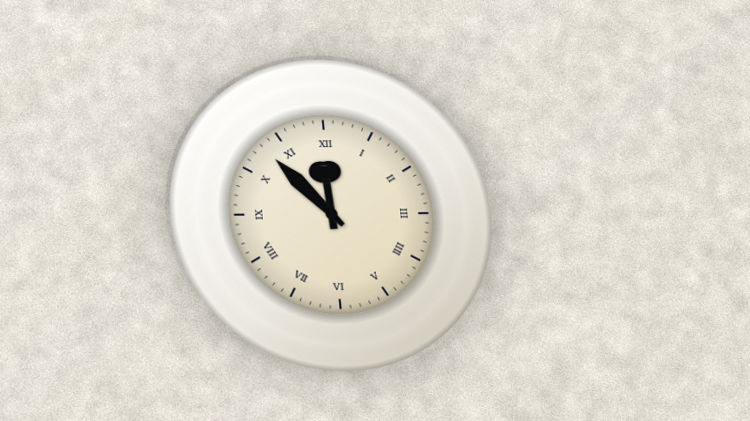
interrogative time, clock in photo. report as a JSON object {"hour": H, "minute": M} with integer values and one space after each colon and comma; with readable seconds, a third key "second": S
{"hour": 11, "minute": 53}
